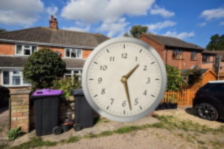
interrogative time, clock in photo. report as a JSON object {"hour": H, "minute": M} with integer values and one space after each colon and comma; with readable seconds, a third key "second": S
{"hour": 1, "minute": 28}
